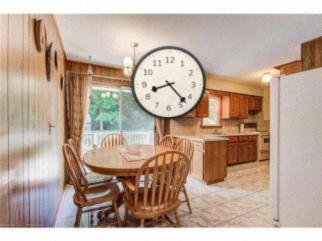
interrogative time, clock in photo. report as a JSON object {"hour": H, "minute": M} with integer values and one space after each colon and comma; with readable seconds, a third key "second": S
{"hour": 8, "minute": 23}
